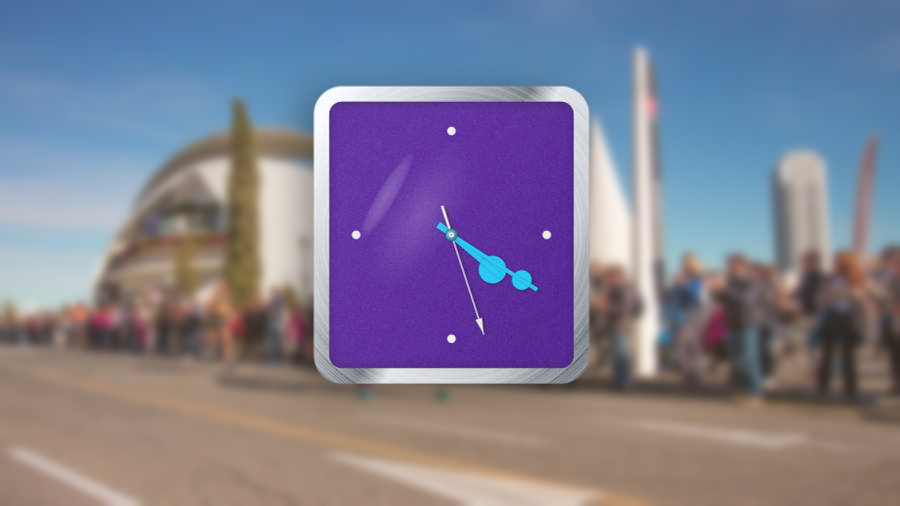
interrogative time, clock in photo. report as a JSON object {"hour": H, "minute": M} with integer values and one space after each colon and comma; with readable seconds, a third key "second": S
{"hour": 4, "minute": 20, "second": 27}
